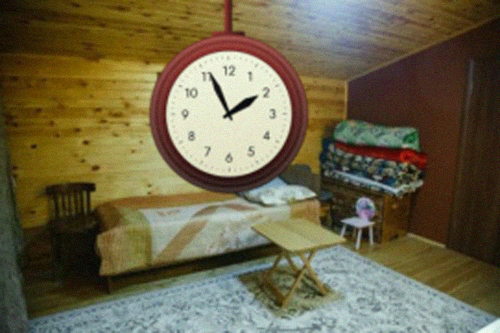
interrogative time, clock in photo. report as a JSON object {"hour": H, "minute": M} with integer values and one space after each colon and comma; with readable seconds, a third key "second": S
{"hour": 1, "minute": 56}
